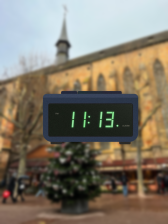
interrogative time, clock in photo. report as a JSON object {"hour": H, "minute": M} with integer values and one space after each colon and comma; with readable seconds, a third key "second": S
{"hour": 11, "minute": 13}
